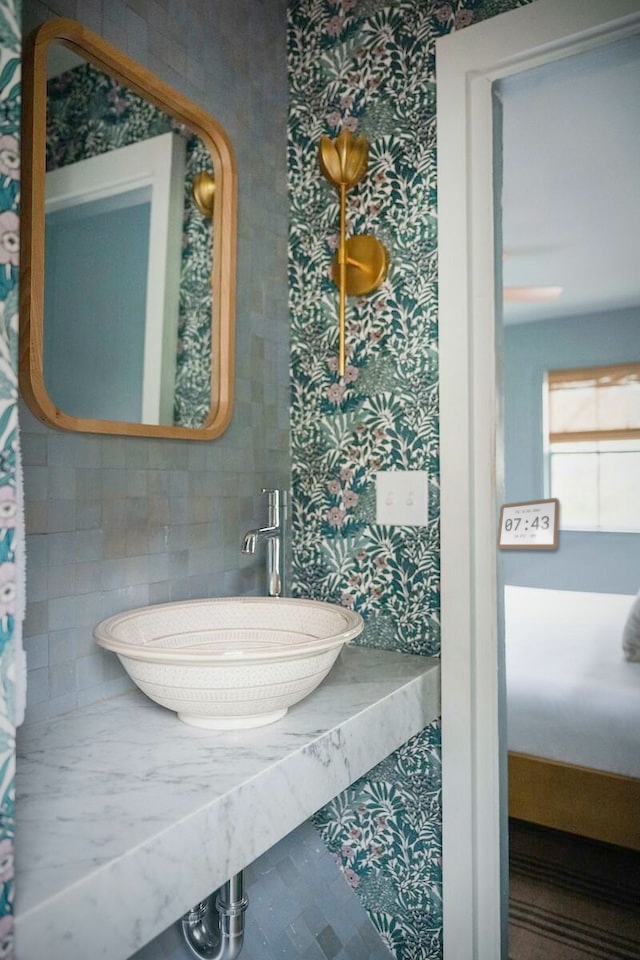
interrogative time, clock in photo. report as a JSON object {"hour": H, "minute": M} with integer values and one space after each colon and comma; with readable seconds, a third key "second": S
{"hour": 7, "minute": 43}
